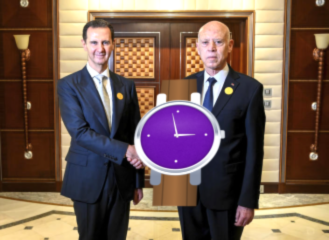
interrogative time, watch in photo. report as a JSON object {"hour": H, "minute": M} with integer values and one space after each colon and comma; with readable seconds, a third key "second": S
{"hour": 2, "minute": 58}
